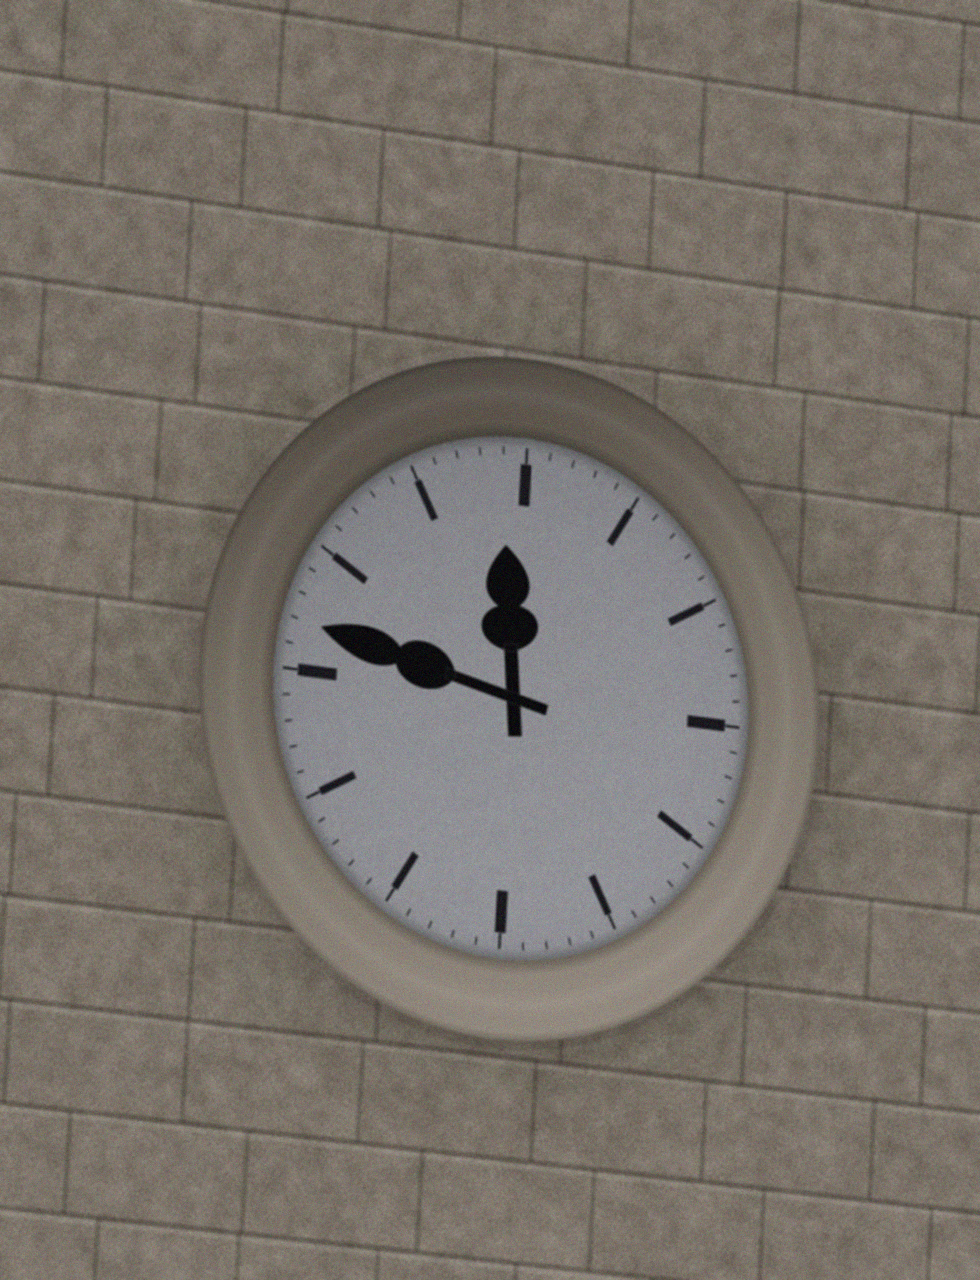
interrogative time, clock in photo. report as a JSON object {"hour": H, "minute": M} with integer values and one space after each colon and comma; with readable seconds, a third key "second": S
{"hour": 11, "minute": 47}
